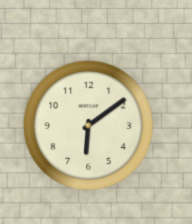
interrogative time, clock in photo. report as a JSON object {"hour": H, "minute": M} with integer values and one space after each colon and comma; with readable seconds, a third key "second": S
{"hour": 6, "minute": 9}
